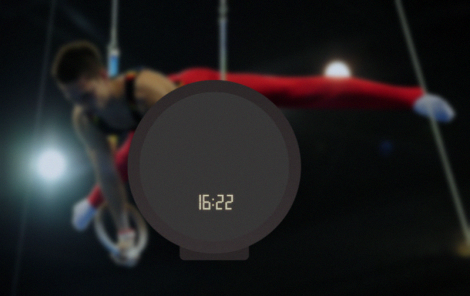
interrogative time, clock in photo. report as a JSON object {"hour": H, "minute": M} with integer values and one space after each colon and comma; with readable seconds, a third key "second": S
{"hour": 16, "minute": 22}
